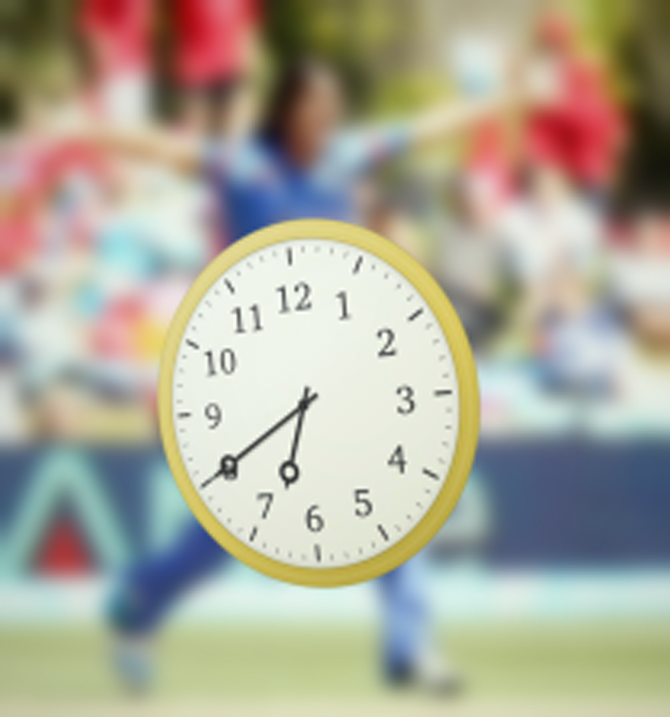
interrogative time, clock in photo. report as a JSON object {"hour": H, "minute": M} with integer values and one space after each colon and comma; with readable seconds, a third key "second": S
{"hour": 6, "minute": 40}
